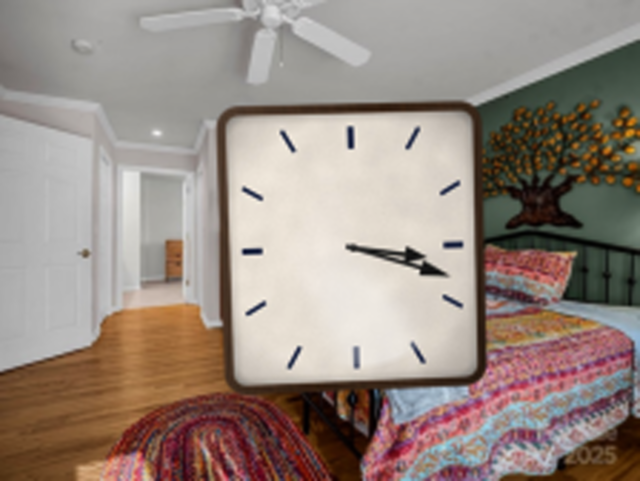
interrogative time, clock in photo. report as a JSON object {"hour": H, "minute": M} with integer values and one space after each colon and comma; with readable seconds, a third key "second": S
{"hour": 3, "minute": 18}
